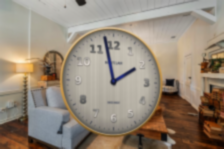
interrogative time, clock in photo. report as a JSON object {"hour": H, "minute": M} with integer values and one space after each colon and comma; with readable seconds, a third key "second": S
{"hour": 1, "minute": 58}
